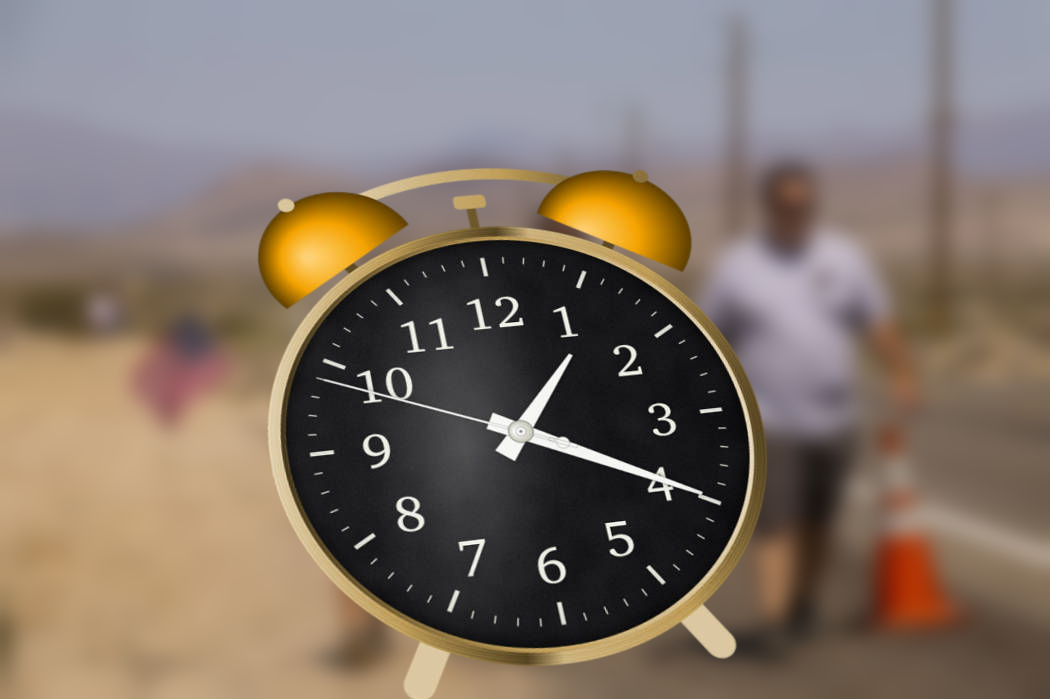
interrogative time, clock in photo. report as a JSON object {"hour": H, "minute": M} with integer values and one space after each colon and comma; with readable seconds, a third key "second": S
{"hour": 1, "minute": 19, "second": 49}
